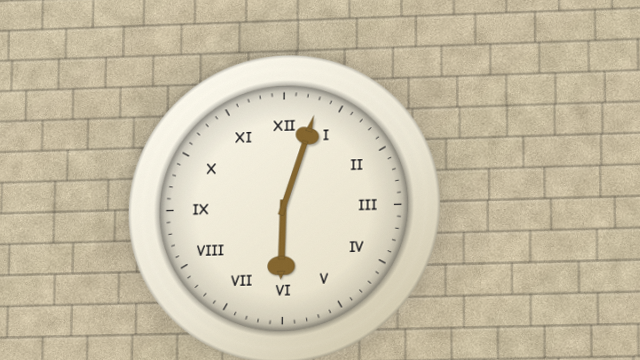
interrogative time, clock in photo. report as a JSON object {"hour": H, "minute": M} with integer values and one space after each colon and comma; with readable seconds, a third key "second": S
{"hour": 6, "minute": 3}
